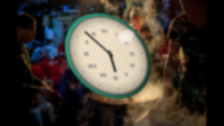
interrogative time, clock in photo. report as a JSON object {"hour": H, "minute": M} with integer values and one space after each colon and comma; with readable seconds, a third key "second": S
{"hour": 5, "minute": 53}
